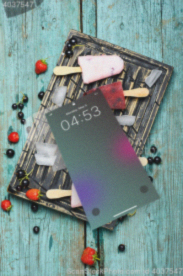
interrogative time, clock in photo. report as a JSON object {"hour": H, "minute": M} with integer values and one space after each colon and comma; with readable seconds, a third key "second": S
{"hour": 4, "minute": 53}
